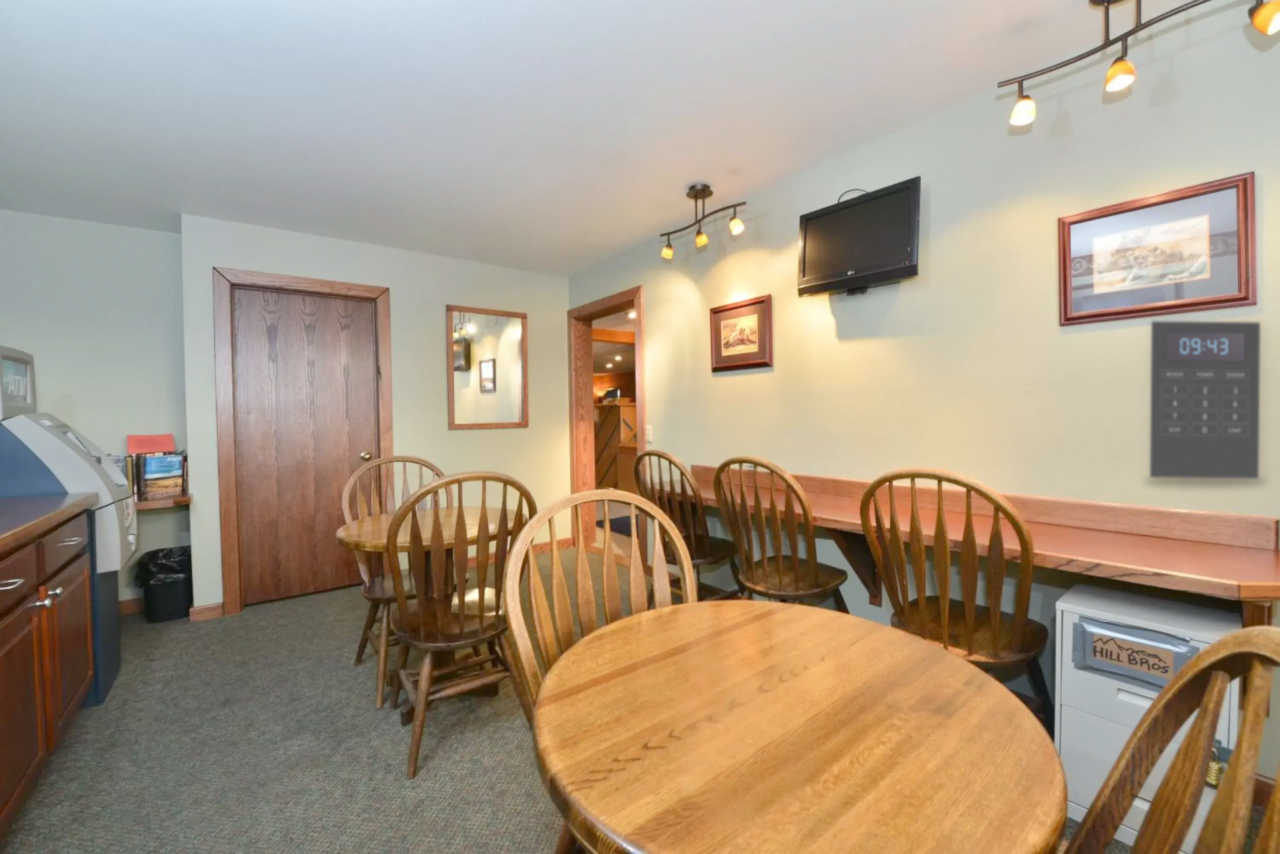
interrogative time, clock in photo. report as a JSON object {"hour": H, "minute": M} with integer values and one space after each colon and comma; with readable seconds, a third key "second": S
{"hour": 9, "minute": 43}
